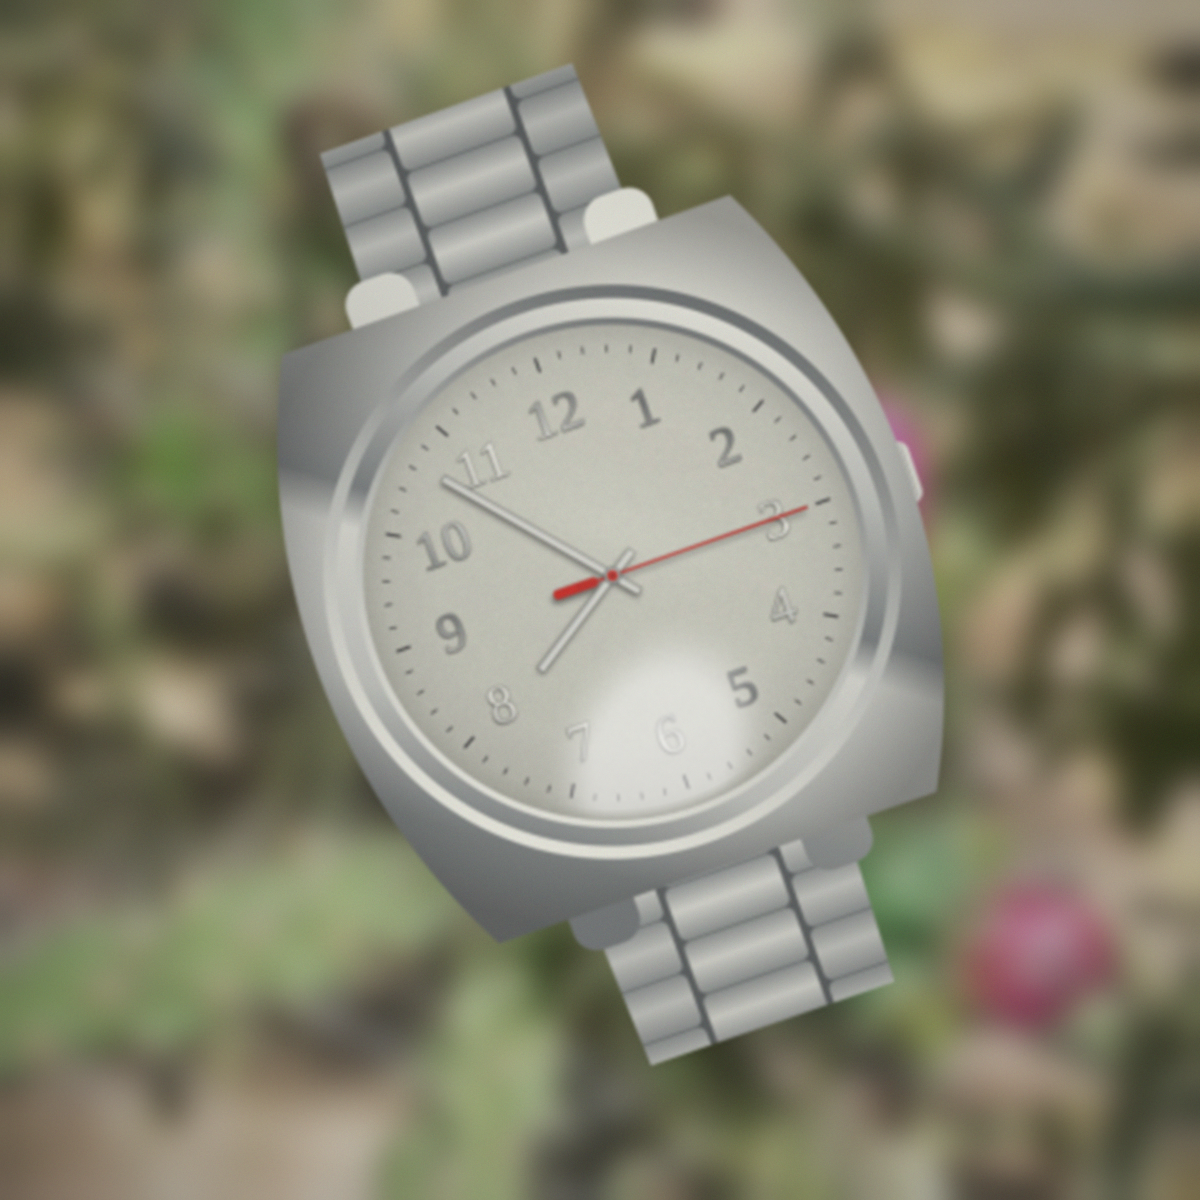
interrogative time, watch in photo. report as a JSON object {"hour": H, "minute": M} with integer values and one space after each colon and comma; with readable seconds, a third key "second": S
{"hour": 7, "minute": 53, "second": 15}
